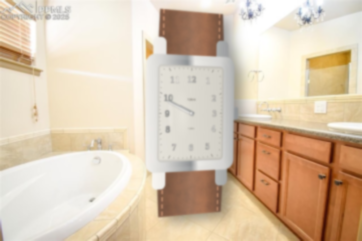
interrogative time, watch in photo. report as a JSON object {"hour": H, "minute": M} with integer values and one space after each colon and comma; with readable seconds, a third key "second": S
{"hour": 9, "minute": 49}
